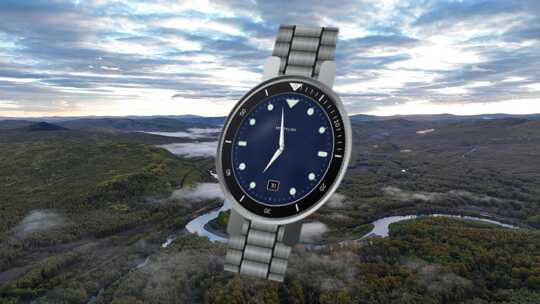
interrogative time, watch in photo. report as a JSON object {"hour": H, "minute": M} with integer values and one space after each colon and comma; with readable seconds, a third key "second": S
{"hour": 6, "minute": 58}
